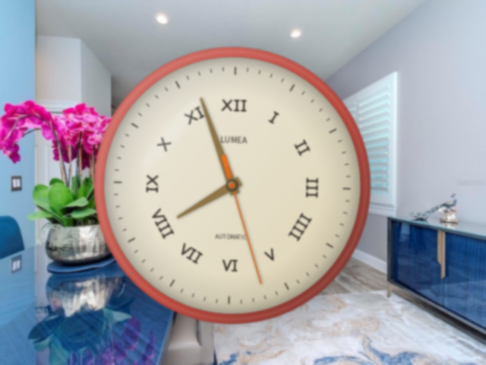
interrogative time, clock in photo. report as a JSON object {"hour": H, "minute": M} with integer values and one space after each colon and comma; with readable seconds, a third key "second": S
{"hour": 7, "minute": 56, "second": 27}
